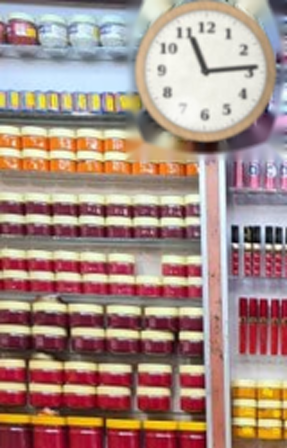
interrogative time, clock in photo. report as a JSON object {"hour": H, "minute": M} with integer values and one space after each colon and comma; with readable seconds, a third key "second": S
{"hour": 11, "minute": 14}
